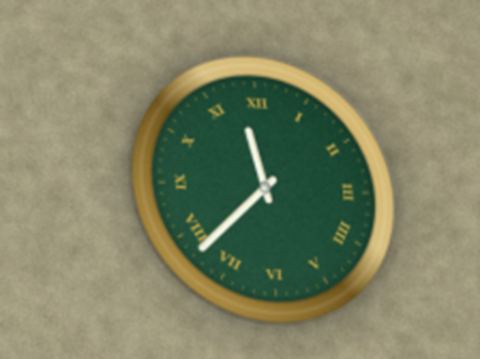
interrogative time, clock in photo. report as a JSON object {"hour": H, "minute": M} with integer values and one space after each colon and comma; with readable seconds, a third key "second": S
{"hour": 11, "minute": 38}
